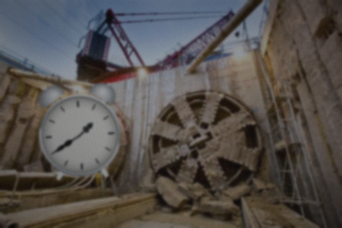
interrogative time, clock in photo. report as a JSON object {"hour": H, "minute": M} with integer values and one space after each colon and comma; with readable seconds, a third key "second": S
{"hour": 1, "minute": 40}
